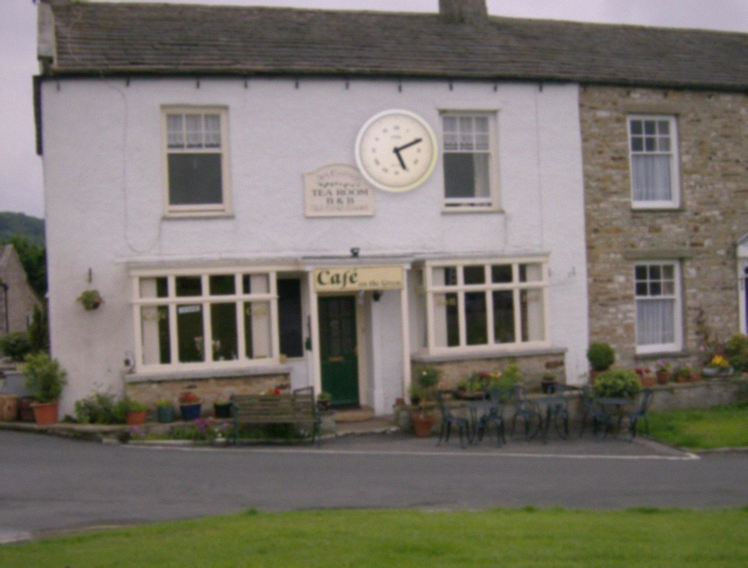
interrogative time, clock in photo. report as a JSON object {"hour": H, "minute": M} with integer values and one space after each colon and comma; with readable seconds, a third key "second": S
{"hour": 5, "minute": 11}
